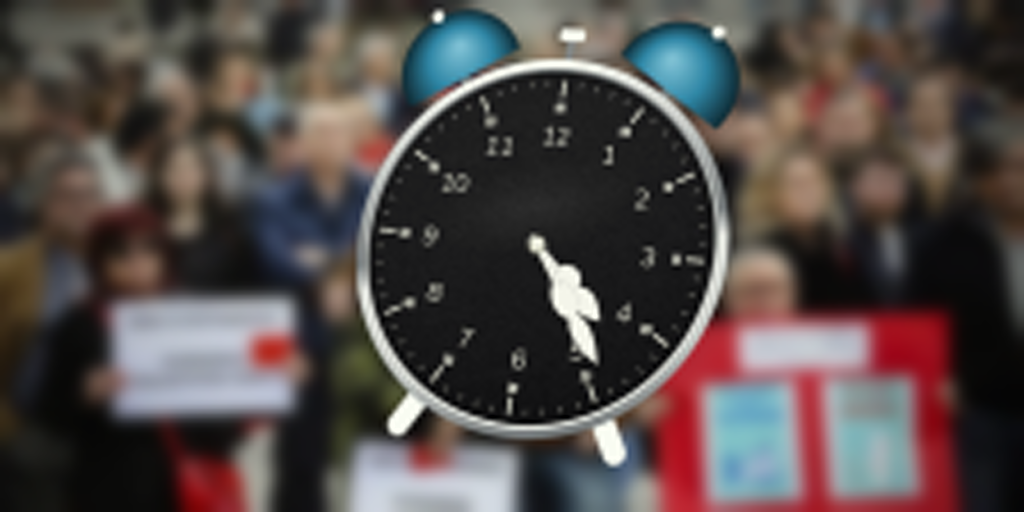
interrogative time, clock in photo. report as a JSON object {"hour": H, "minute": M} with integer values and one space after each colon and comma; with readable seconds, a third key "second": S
{"hour": 4, "minute": 24}
